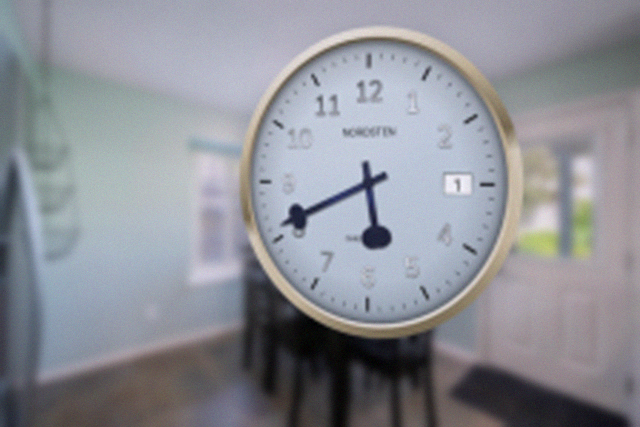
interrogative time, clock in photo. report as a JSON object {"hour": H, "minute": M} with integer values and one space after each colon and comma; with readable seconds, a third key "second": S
{"hour": 5, "minute": 41}
